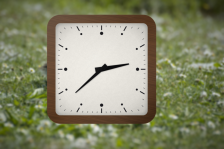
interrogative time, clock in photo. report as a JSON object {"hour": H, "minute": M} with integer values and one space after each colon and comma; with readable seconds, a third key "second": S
{"hour": 2, "minute": 38}
